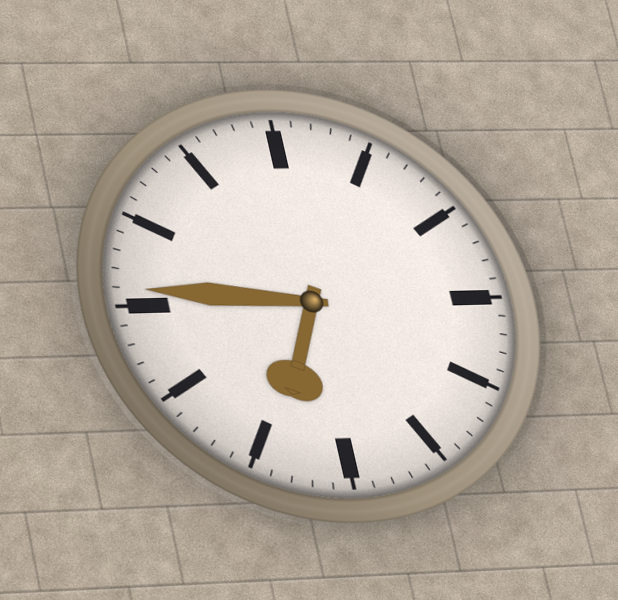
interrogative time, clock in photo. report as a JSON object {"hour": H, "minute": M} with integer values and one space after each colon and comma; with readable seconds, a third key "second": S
{"hour": 6, "minute": 46}
